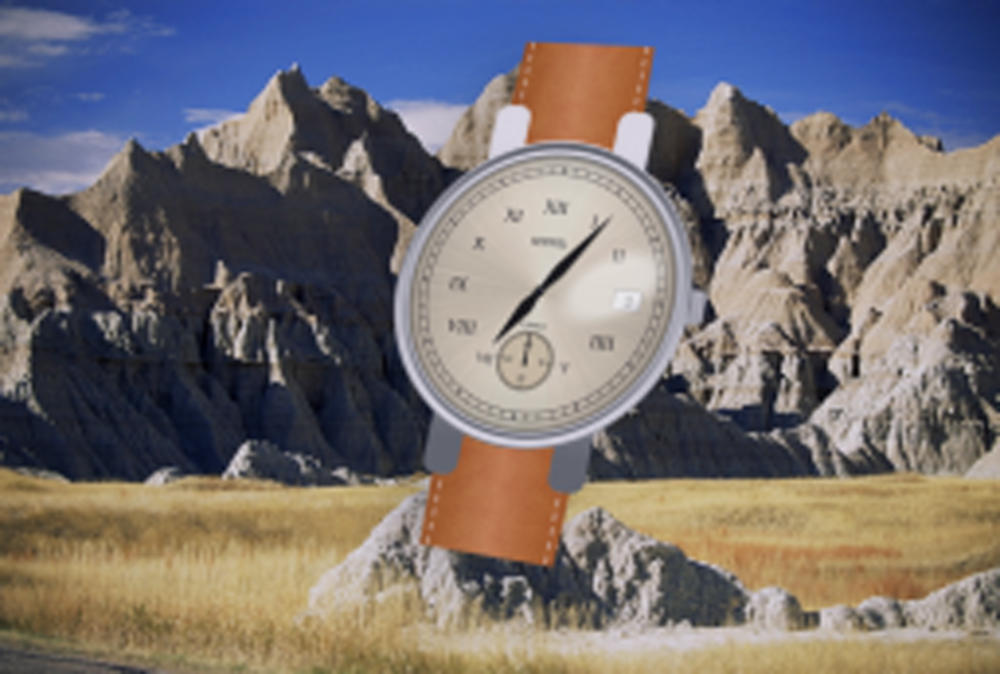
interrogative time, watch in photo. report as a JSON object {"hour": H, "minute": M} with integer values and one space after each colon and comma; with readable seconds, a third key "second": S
{"hour": 7, "minute": 6}
